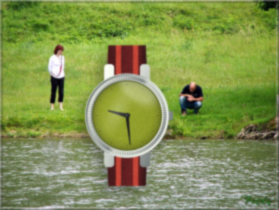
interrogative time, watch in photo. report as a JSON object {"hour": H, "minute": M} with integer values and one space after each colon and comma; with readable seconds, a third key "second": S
{"hour": 9, "minute": 29}
